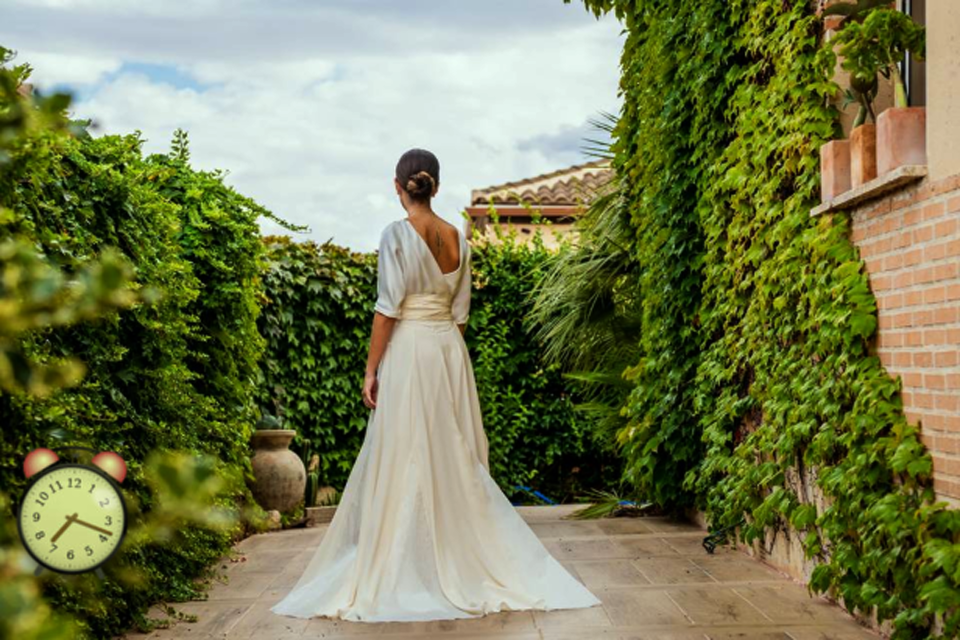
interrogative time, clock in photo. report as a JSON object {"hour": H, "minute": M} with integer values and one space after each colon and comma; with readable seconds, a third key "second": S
{"hour": 7, "minute": 18}
